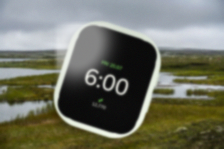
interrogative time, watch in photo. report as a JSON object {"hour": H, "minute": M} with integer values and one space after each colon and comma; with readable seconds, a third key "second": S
{"hour": 6, "minute": 0}
